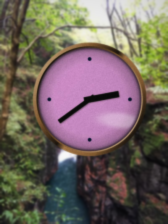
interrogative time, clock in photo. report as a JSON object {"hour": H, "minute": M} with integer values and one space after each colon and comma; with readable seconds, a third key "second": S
{"hour": 2, "minute": 39}
